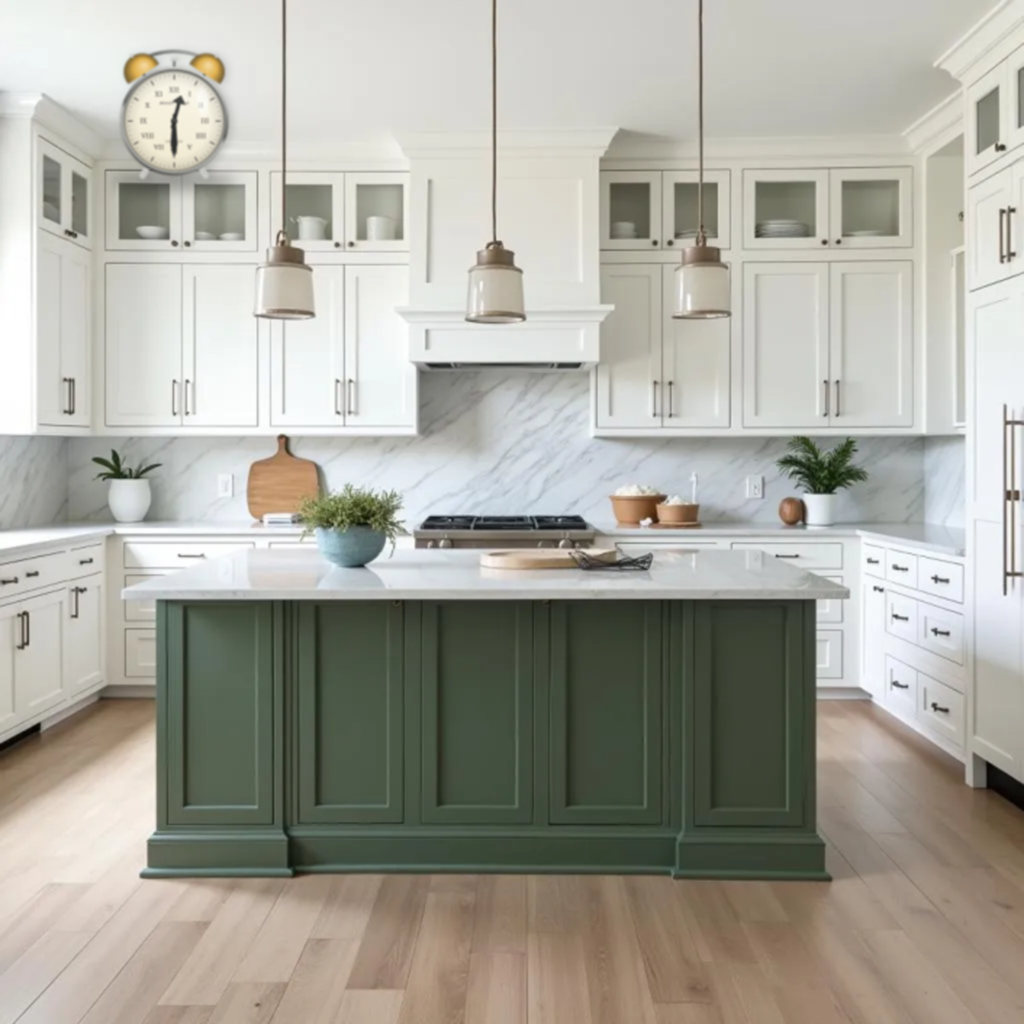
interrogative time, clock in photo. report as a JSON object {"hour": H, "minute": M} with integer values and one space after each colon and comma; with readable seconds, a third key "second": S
{"hour": 12, "minute": 30}
